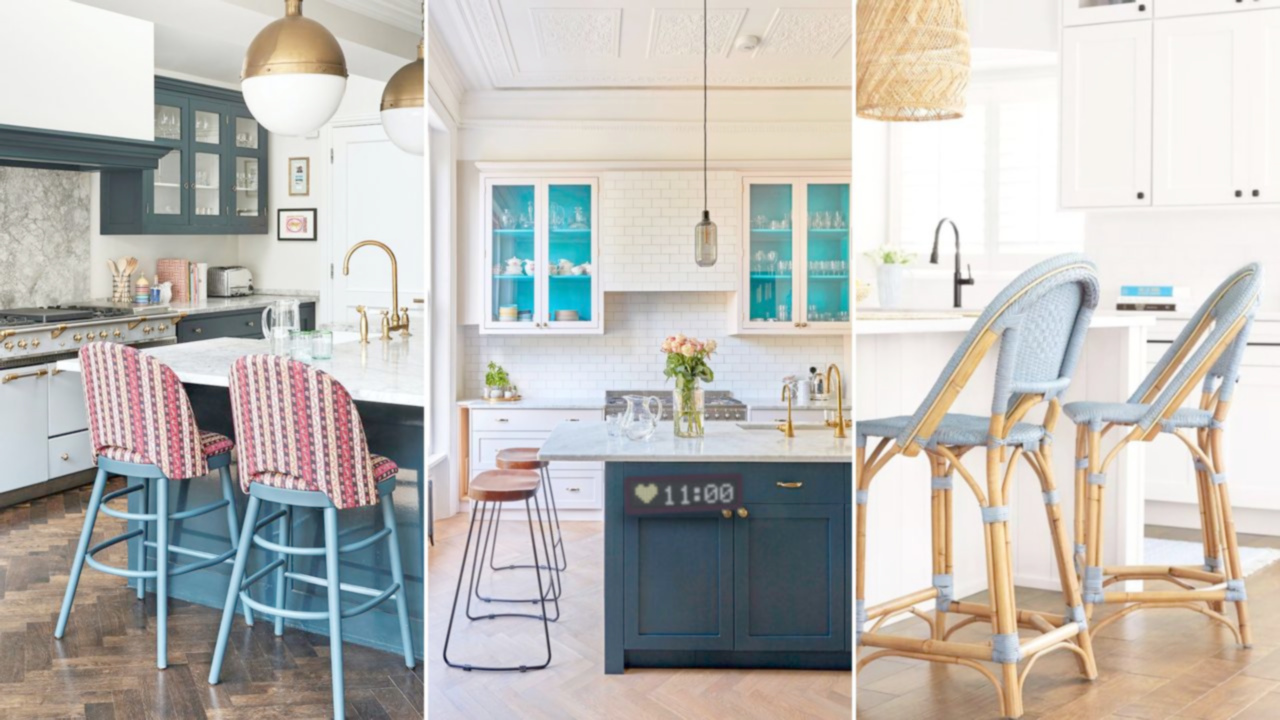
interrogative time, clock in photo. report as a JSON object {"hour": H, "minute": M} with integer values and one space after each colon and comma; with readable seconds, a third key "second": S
{"hour": 11, "minute": 0}
